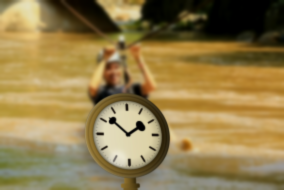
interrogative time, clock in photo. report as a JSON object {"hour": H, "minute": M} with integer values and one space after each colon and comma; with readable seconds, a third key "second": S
{"hour": 1, "minute": 52}
